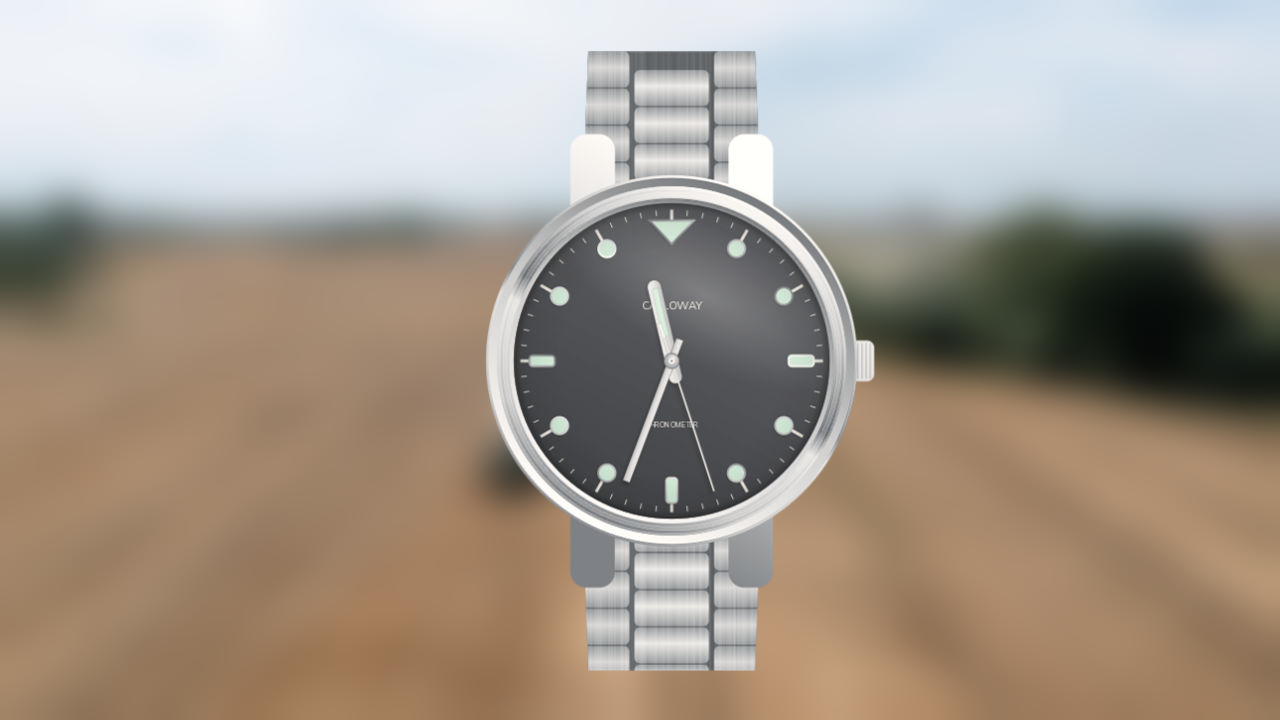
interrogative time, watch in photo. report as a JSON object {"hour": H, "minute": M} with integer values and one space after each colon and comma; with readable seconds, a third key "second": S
{"hour": 11, "minute": 33, "second": 27}
